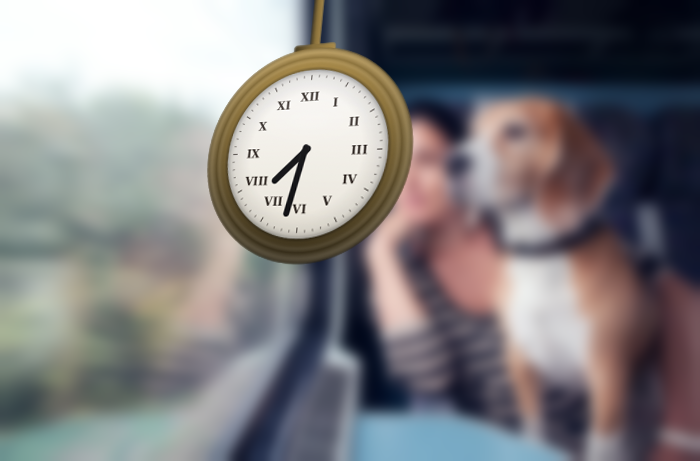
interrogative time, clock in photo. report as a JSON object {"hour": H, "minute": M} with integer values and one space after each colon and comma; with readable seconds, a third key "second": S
{"hour": 7, "minute": 32}
